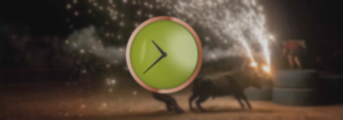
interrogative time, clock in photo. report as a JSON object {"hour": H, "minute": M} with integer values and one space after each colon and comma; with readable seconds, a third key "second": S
{"hour": 10, "minute": 38}
